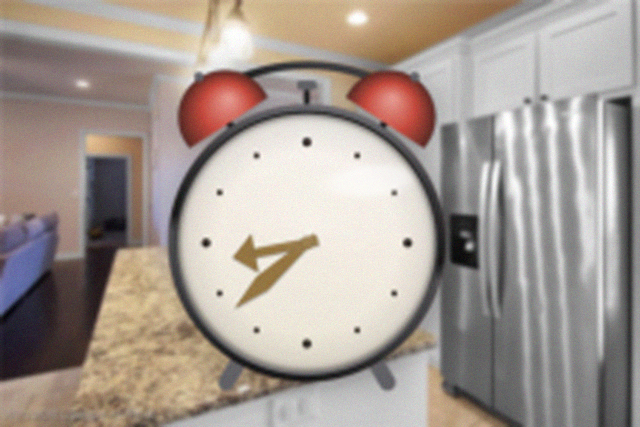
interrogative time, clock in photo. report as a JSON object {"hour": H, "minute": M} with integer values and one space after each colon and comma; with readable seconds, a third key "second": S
{"hour": 8, "minute": 38}
